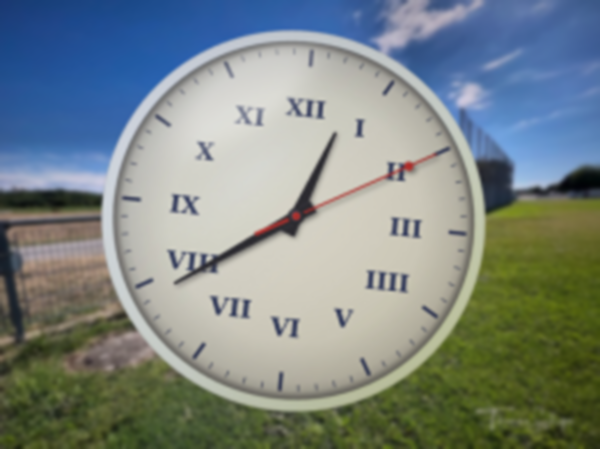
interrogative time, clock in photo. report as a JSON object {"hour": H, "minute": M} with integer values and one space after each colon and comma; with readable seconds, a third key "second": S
{"hour": 12, "minute": 39, "second": 10}
